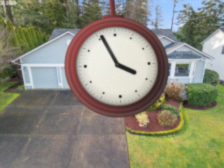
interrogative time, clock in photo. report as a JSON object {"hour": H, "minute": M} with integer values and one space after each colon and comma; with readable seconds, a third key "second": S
{"hour": 3, "minute": 56}
